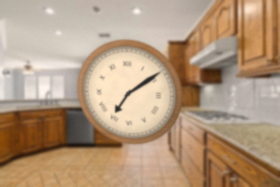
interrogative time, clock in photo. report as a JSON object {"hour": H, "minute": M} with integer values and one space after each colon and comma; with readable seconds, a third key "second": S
{"hour": 7, "minute": 9}
